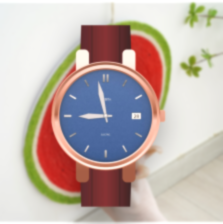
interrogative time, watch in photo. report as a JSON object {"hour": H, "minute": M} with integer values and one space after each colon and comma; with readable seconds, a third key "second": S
{"hour": 8, "minute": 58}
